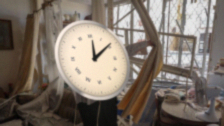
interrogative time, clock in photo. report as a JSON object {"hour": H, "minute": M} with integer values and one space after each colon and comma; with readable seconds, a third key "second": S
{"hour": 12, "minute": 9}
